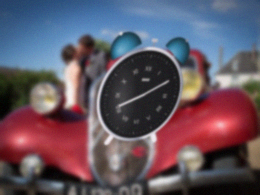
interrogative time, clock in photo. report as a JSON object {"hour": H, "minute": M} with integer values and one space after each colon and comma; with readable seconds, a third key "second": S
{"hour": 8, "minute": 10}
